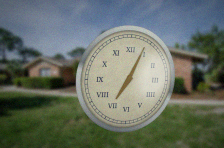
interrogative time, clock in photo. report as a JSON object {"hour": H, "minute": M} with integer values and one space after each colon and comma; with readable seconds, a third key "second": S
{"hour": 7, "minute": 4}
